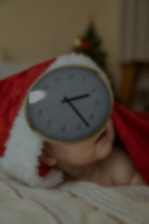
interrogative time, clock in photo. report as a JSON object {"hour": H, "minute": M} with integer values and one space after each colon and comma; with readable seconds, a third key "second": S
{"hour": 2, "minute": 23}
